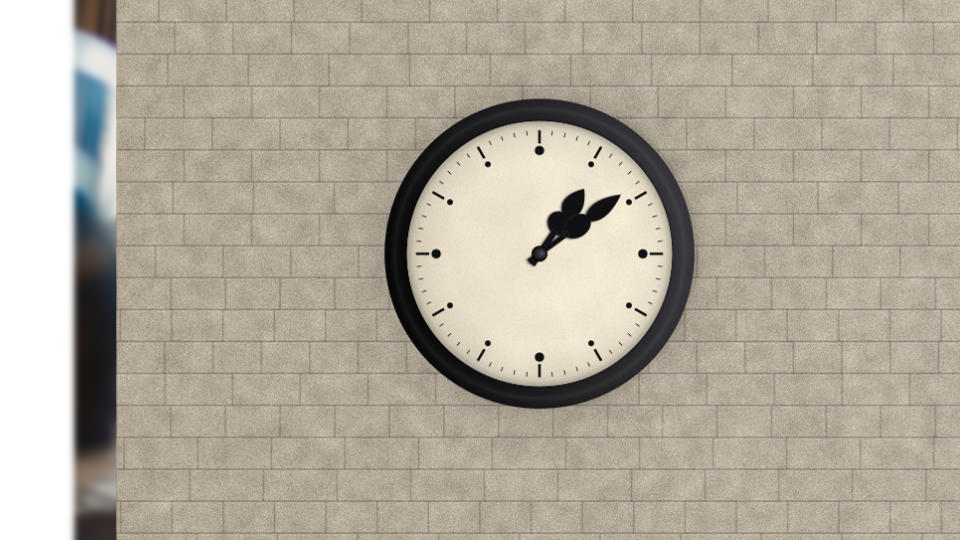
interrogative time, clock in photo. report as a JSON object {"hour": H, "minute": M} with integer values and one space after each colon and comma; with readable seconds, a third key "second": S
{"hour": 1, "minute": 9}
